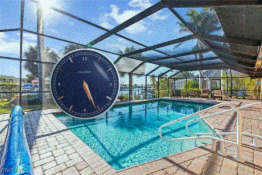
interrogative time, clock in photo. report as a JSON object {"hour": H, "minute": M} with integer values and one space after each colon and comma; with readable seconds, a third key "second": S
{"hour": 5, "minute": 26}
